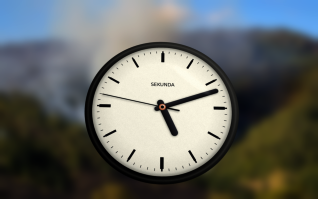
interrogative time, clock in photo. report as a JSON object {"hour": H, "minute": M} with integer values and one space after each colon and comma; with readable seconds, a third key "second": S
{"hour": 5, "minute": 11, "second": 47}
